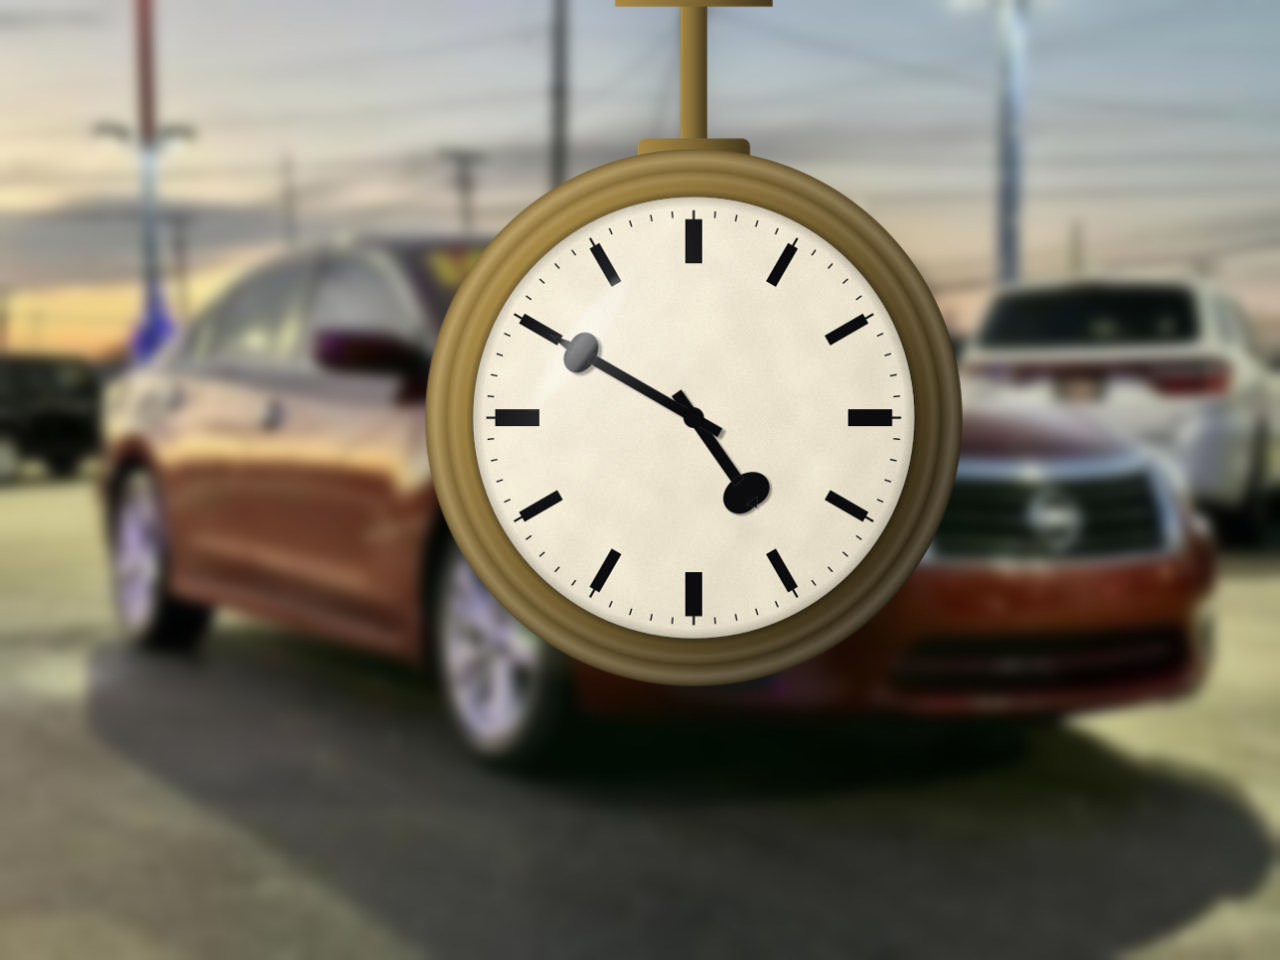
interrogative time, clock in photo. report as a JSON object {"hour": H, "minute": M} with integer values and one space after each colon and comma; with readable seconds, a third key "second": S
{"hour": 4, "minute": 50}
